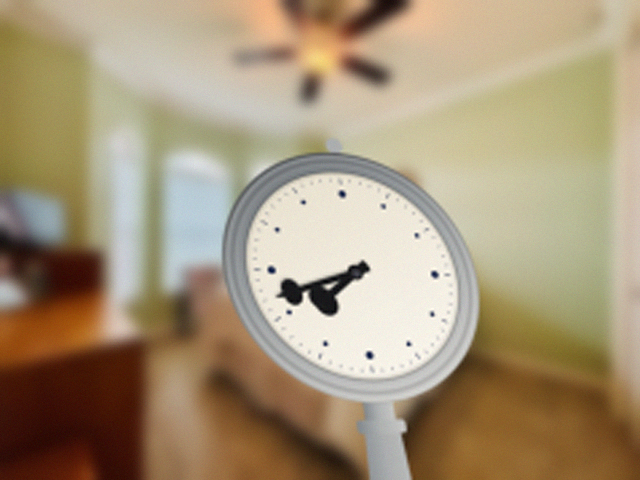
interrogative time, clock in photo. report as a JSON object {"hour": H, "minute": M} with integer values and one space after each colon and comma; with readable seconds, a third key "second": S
{"hour": 7, "minute": 42}
